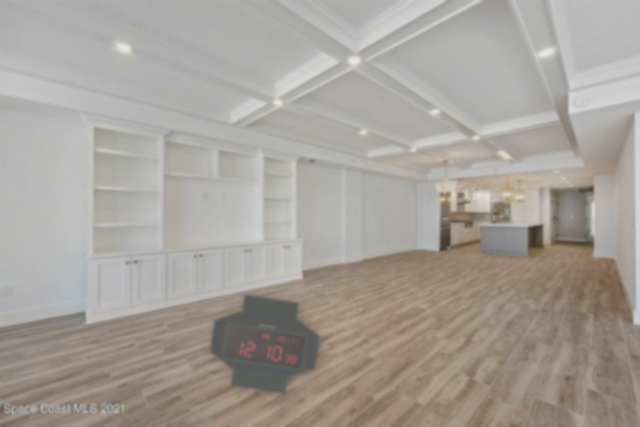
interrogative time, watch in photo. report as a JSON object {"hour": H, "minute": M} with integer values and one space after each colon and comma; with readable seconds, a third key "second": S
{"hour": 12, "minute": 10}
